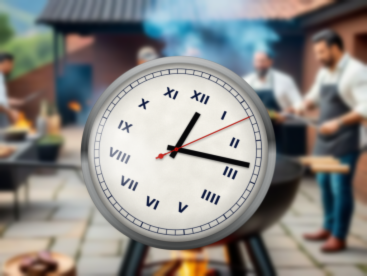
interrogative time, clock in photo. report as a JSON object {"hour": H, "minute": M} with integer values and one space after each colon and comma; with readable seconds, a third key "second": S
{"hour": 12, "minute": 13, "second": 7}
